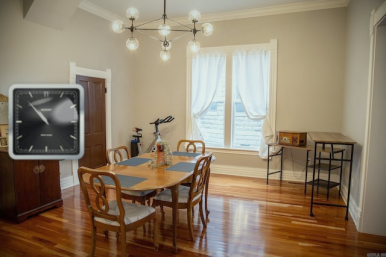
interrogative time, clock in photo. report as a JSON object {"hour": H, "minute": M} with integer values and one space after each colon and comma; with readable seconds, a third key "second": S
{"hour": 10, "minute": 53}
